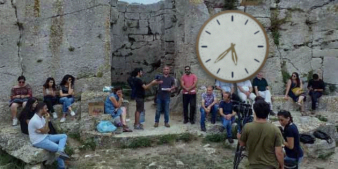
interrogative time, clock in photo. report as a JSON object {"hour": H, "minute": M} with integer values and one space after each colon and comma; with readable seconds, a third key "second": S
{"hour": 5, "minute": 38}
